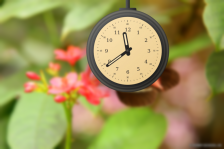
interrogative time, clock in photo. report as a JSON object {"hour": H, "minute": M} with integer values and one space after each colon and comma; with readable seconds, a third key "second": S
{"hour": 11, "minute": 39}
